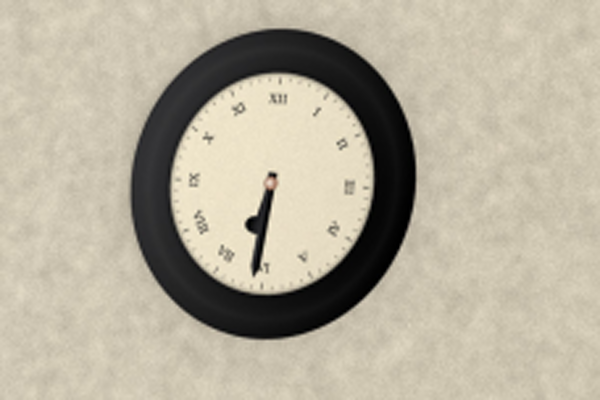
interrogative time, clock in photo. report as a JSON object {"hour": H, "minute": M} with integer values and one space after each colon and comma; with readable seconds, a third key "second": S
{"hour": 6, "minute": 31}
